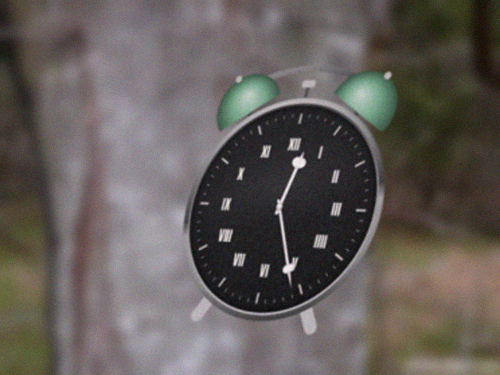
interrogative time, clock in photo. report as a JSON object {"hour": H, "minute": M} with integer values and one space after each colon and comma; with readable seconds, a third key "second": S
{"hour": 12, "minute": 26}
